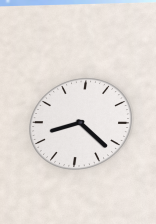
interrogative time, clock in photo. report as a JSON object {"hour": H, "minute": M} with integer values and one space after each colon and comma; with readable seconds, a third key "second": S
{"hour": 8, "minute": 22}
